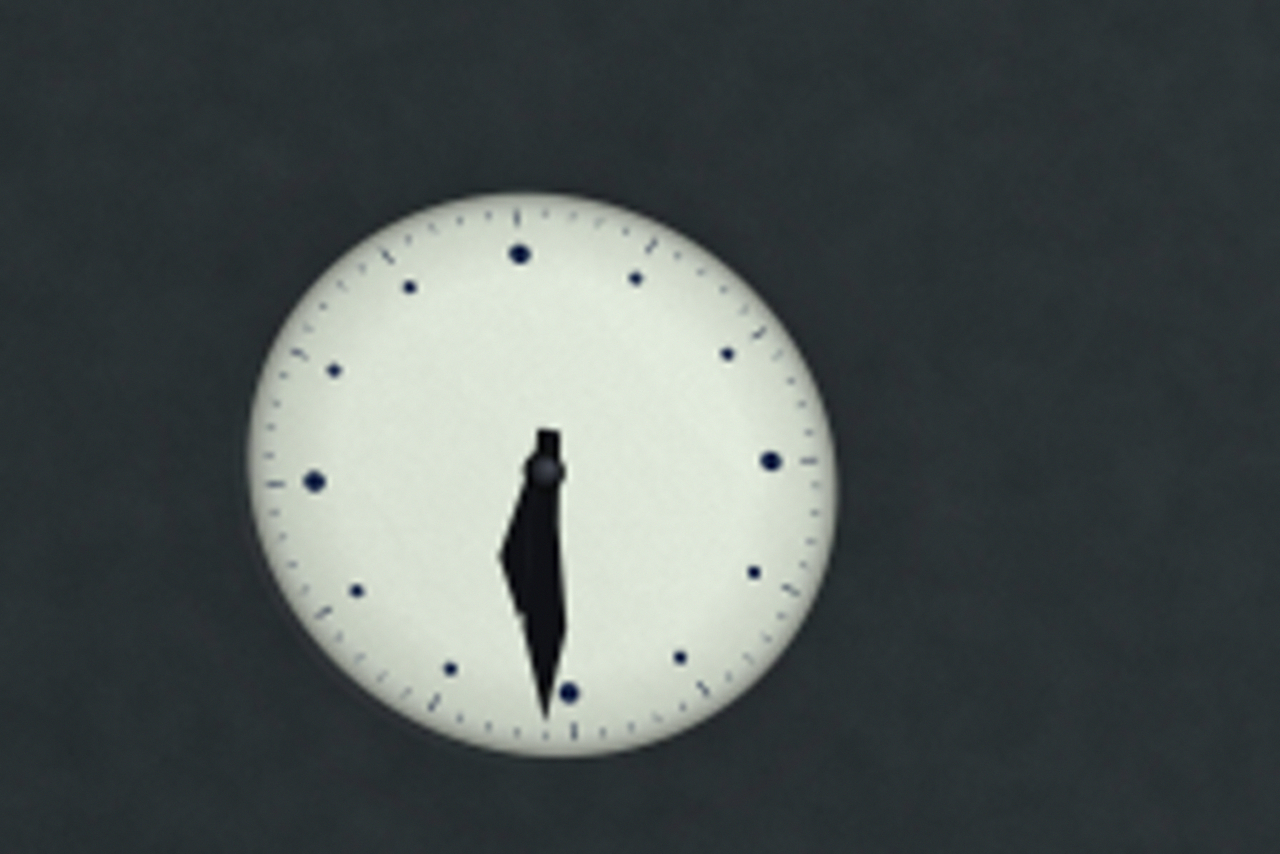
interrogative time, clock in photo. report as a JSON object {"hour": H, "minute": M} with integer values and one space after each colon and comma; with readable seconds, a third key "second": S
{"hour": 6, "minute": 31}
